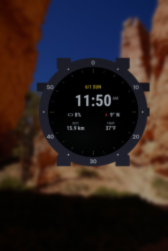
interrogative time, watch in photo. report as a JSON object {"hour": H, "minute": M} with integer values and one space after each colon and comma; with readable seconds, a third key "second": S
{"hour": 11, "minute": 50}
